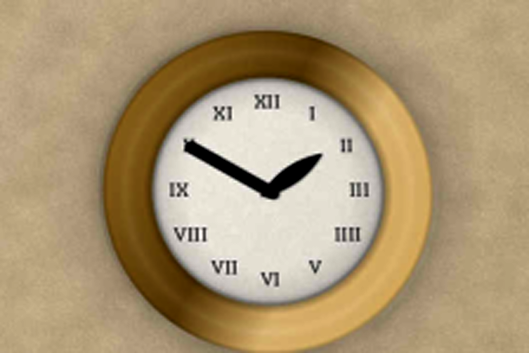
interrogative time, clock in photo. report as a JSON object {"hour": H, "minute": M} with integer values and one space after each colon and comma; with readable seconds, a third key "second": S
{"hour": 1, "minute": 50}
